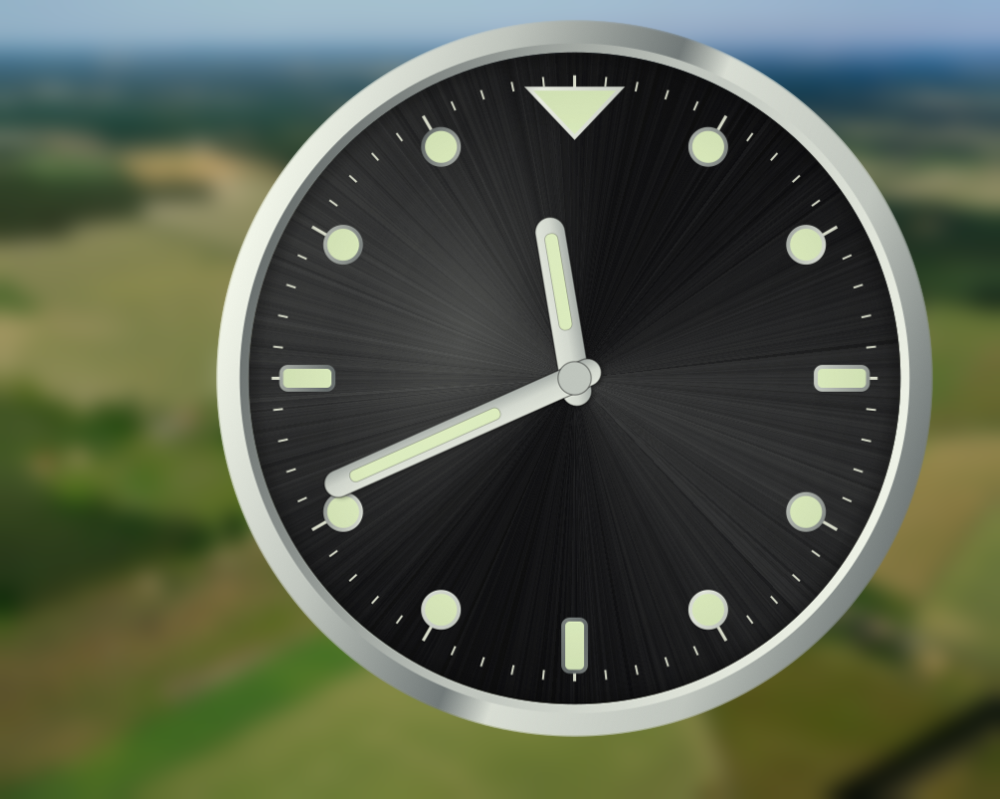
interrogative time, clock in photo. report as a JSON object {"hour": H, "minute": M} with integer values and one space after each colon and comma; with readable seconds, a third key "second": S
{"hour": 11, "minute": 41}
